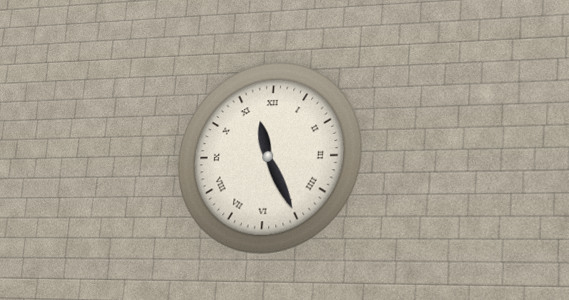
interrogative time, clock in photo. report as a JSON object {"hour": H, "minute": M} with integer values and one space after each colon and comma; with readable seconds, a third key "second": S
{"hour": 11, "minute": 25}
